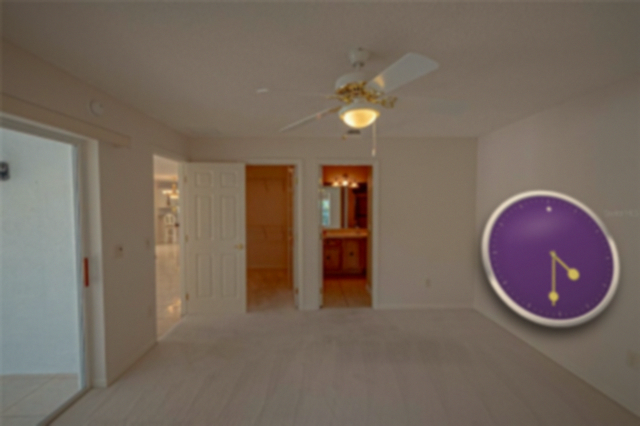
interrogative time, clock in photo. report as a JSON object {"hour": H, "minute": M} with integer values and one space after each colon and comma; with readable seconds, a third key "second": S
{"hour": 4, "minute": 31}
